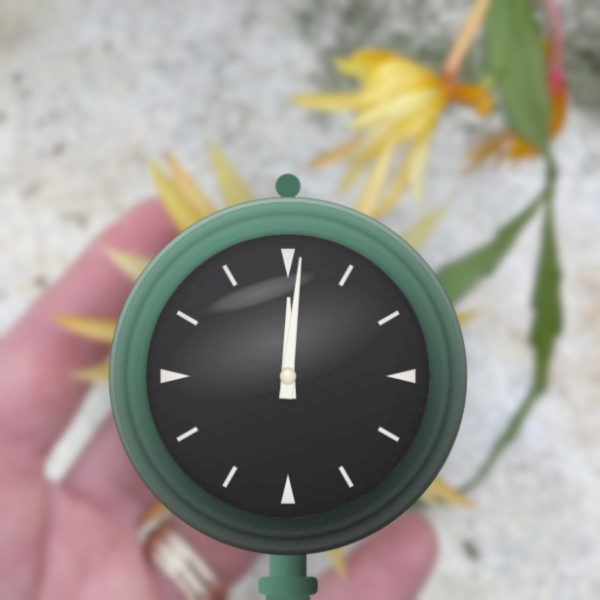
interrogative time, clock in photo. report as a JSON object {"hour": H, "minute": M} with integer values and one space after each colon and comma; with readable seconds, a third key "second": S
{"hour": 12, "minute": 1}
